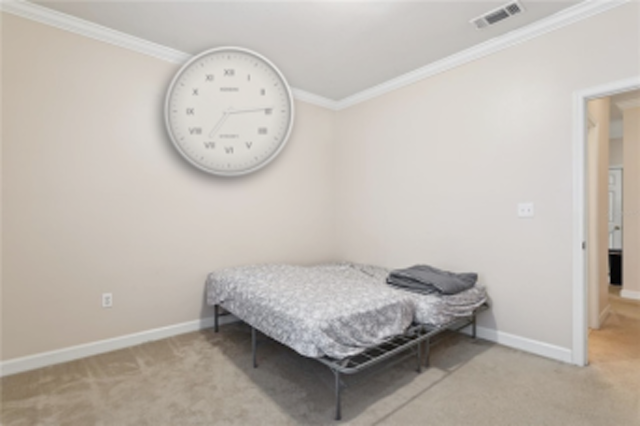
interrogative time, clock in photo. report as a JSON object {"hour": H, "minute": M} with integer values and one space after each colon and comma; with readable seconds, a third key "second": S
{"hour": 7, "minute": 14}
